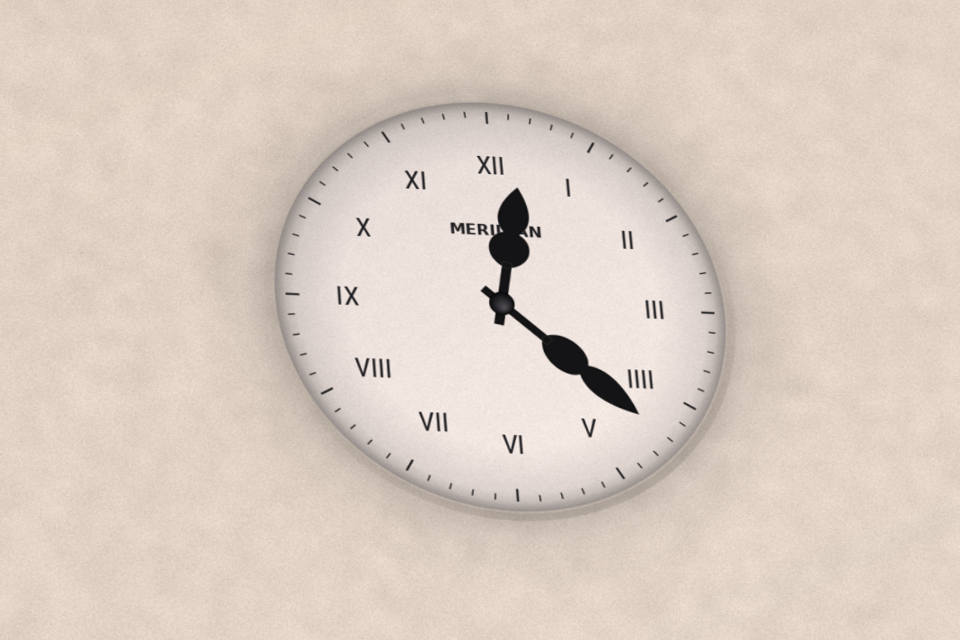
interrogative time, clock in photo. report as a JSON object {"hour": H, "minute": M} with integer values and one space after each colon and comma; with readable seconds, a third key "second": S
{"hour": 12, "minute": 22}
